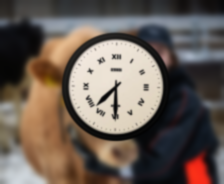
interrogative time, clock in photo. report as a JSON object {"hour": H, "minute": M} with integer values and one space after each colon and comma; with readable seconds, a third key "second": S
{"hour": 7, "minute": 30}
